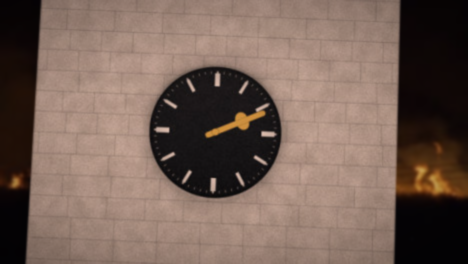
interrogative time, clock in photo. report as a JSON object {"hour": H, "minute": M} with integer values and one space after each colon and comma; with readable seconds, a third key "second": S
{"hour": 2, "minute": 11}
